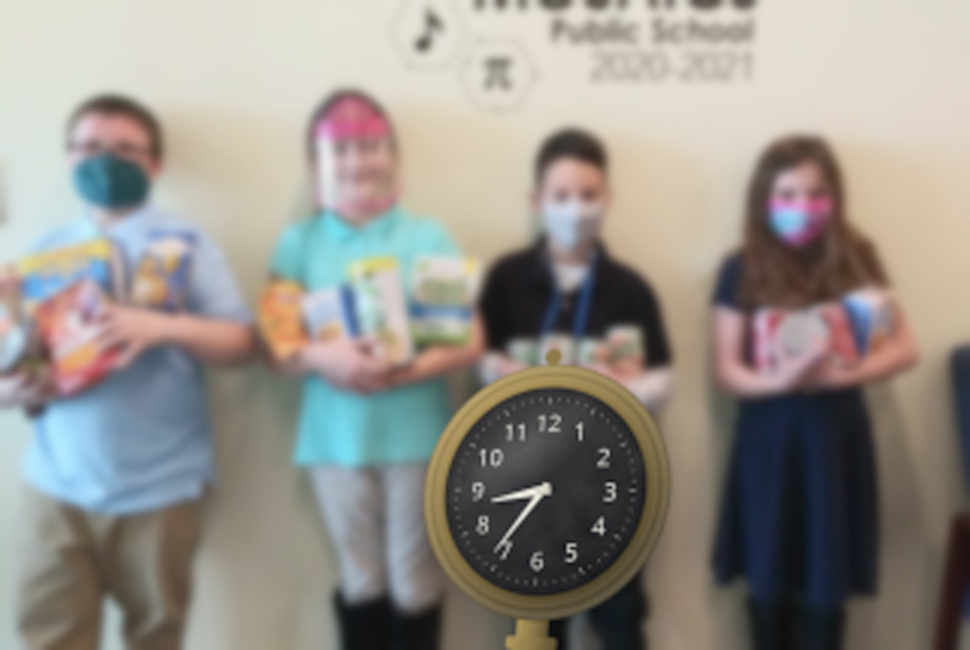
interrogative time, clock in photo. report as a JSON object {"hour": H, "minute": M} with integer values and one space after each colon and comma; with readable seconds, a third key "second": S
{"hour": 8, "minute": 36}
